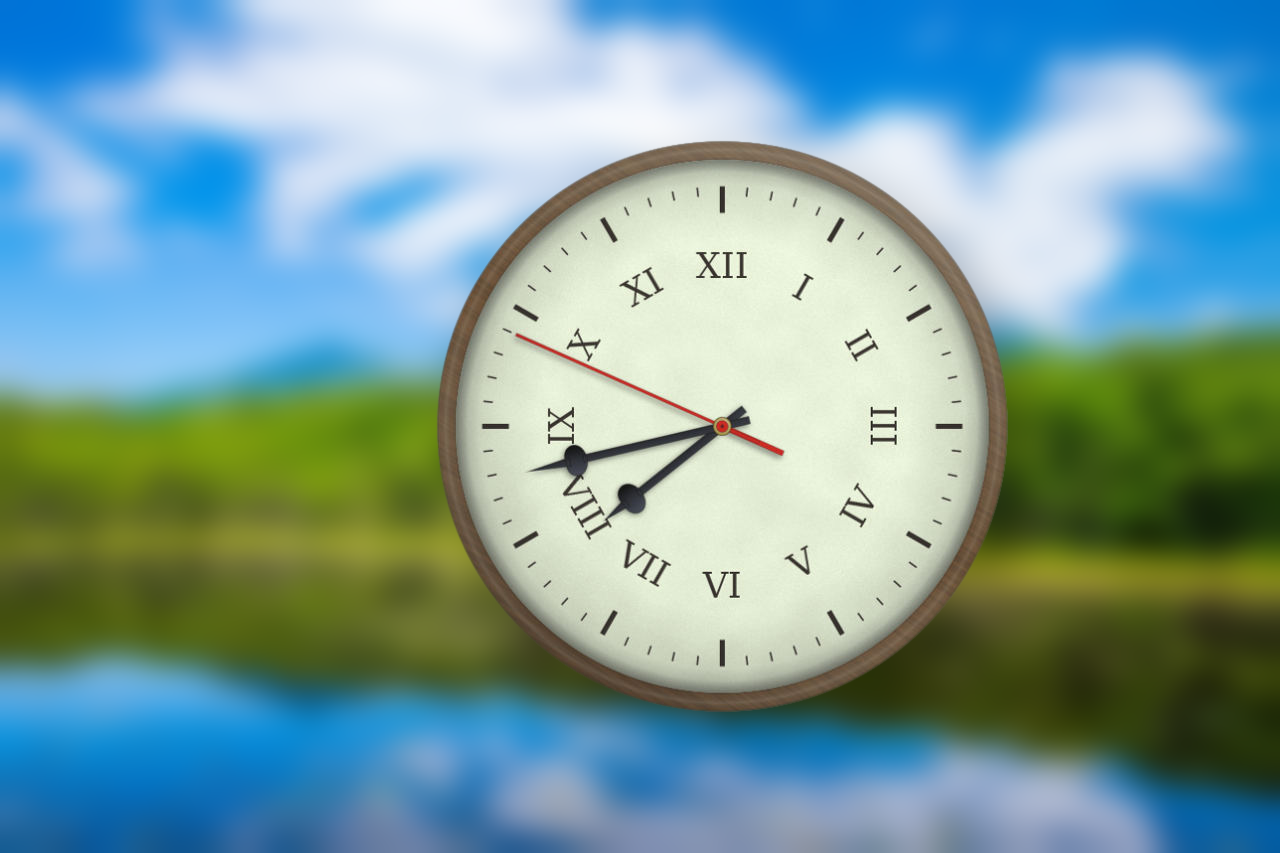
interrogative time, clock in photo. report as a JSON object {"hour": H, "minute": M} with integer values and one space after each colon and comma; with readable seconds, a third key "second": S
{"hour": 7, "minute": 42, "second": 49}
